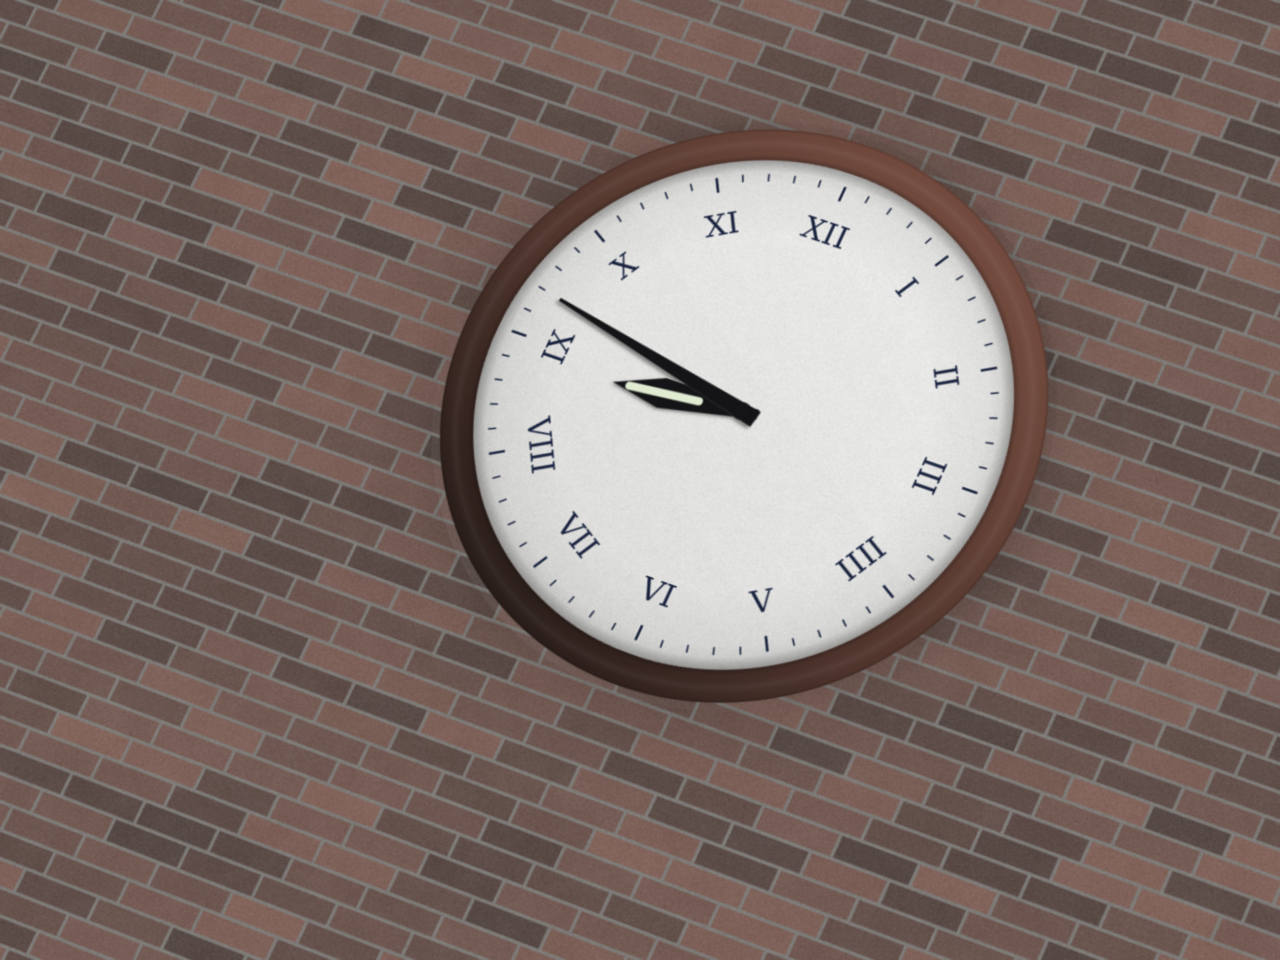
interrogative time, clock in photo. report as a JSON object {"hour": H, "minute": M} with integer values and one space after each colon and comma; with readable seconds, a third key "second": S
{"hour": 8, "minute": 47}
